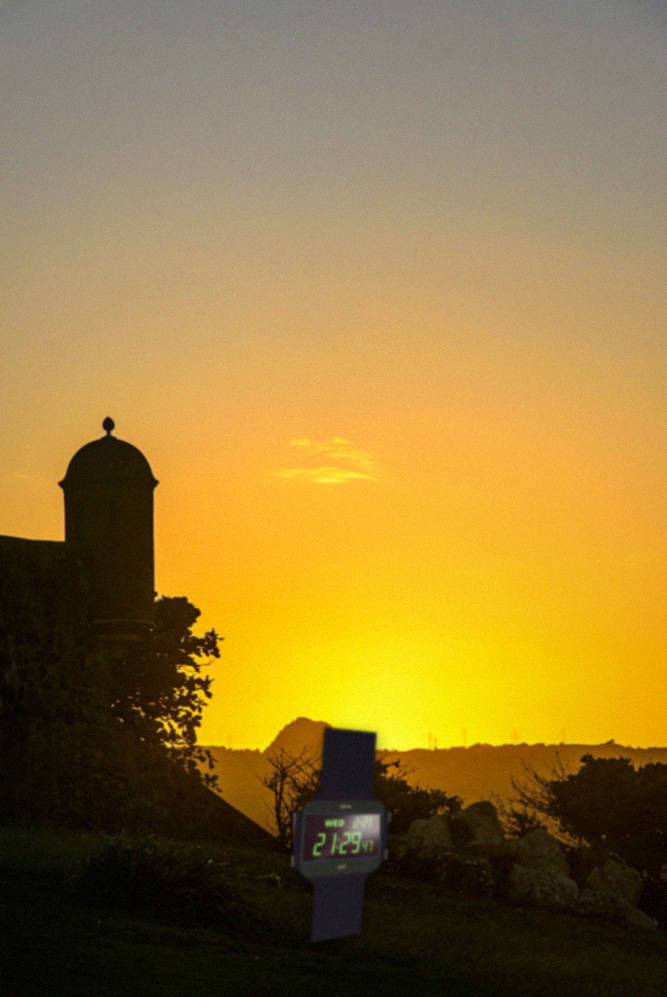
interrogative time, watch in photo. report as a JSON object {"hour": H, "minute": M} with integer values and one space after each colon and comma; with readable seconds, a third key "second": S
{"hour": 21, "minute": 29}
